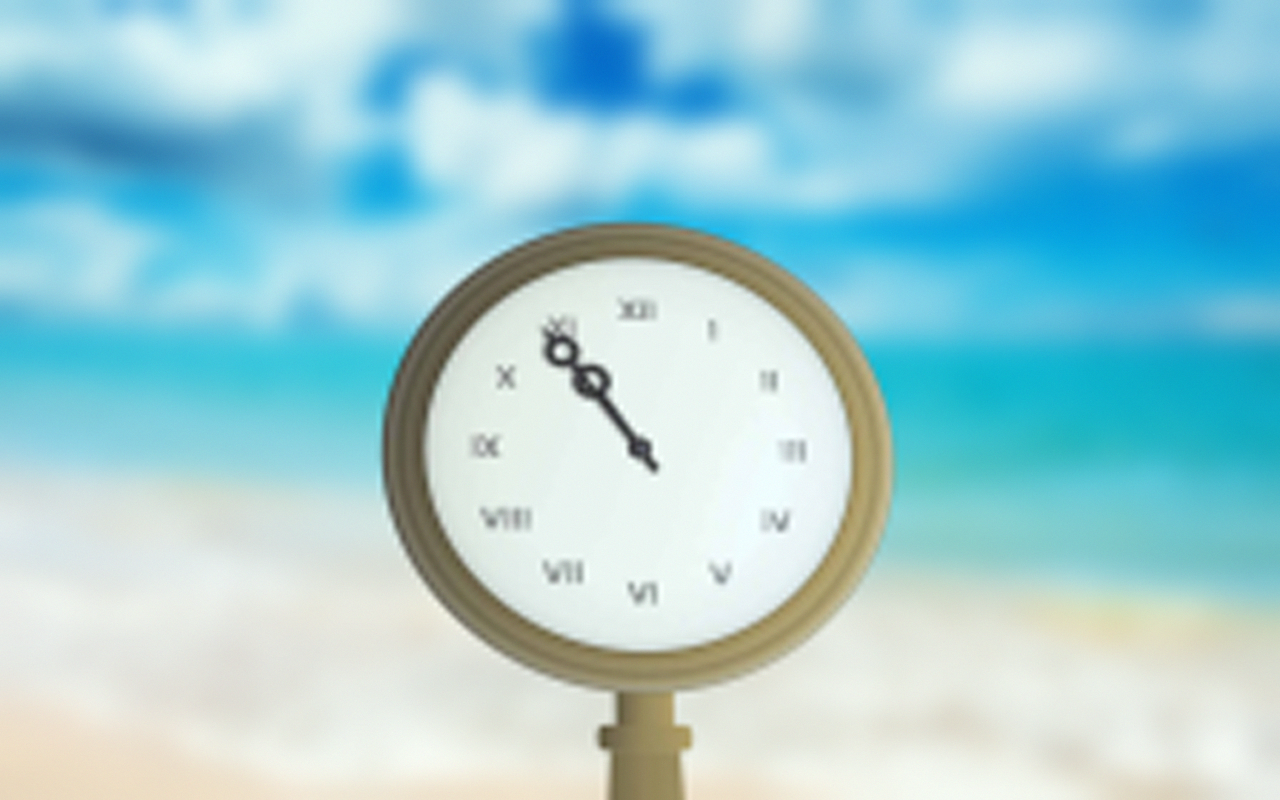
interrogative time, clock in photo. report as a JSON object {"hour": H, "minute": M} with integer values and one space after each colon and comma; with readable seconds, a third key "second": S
{"hour": 10, "minute": 54}
